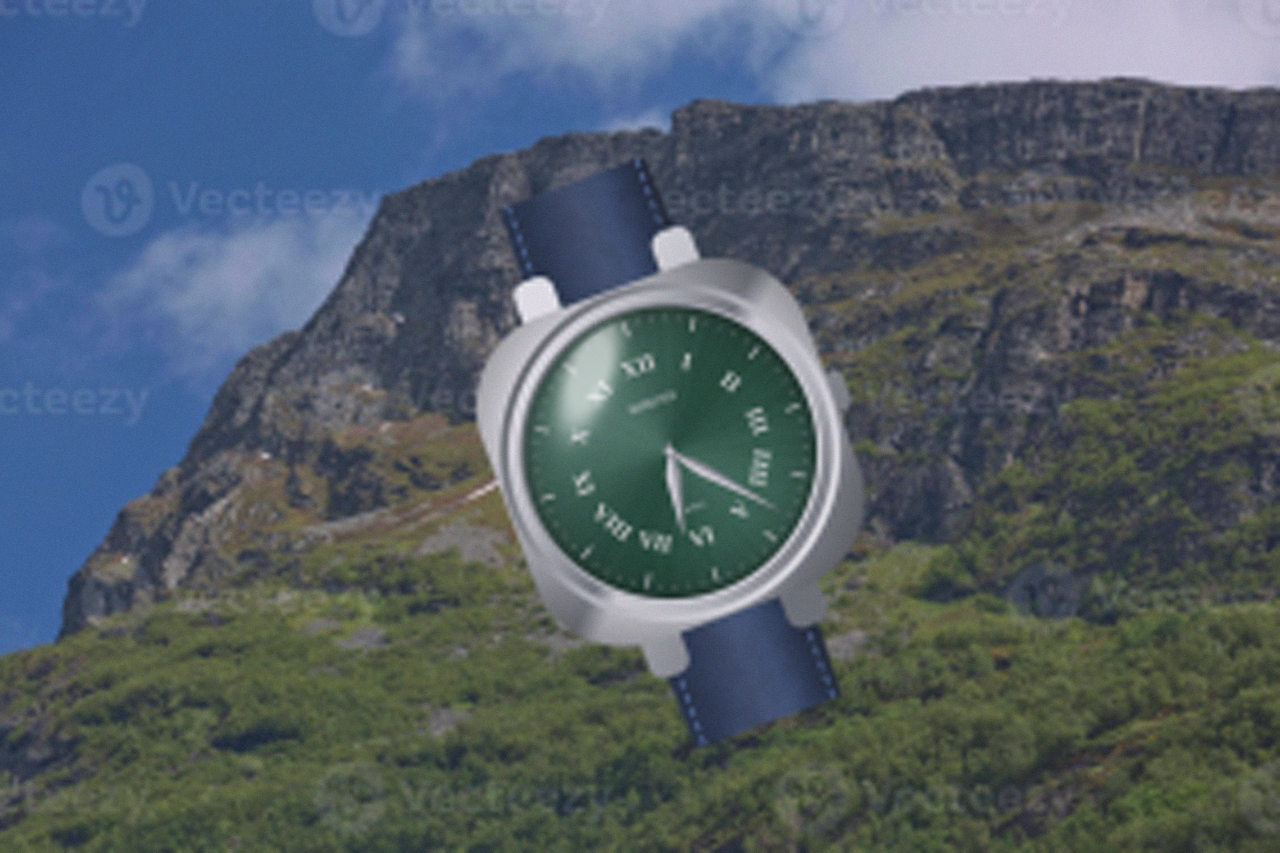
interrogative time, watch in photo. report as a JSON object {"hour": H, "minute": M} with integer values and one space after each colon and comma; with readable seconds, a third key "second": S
{"hour": 6, "minute": 23}
